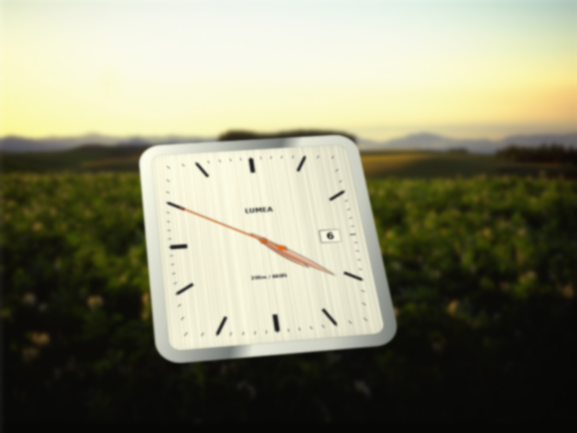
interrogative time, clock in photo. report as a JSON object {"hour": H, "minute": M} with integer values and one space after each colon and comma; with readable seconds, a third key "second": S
{"hour": 4, "minute": 20, "second": 50}
